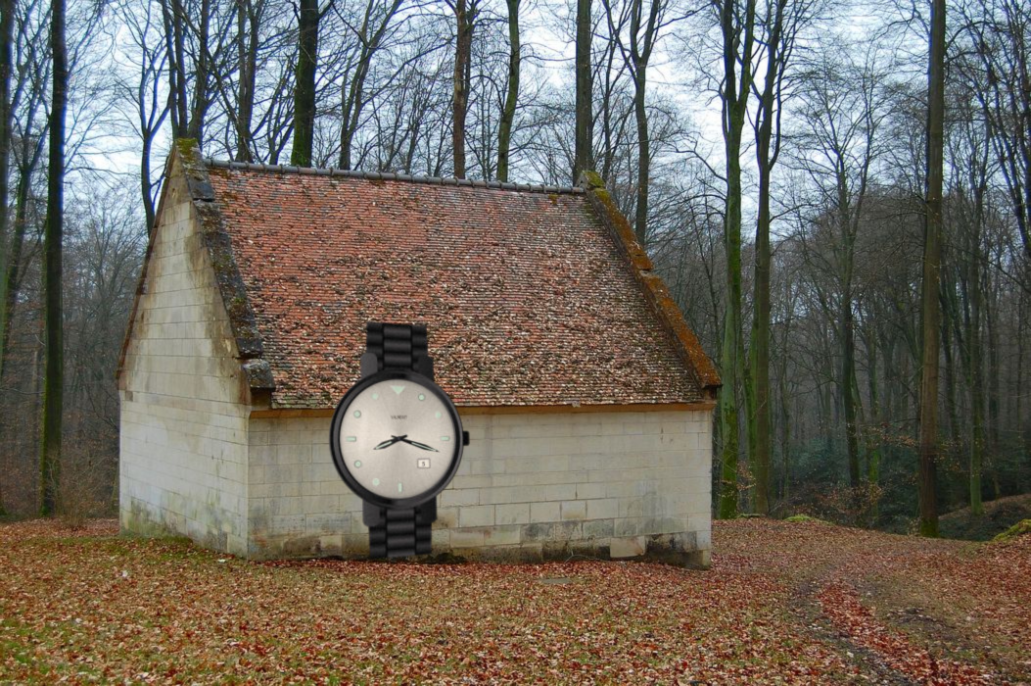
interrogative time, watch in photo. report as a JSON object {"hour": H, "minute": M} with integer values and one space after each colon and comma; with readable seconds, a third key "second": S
{"hour": 8, "minute": 18}
